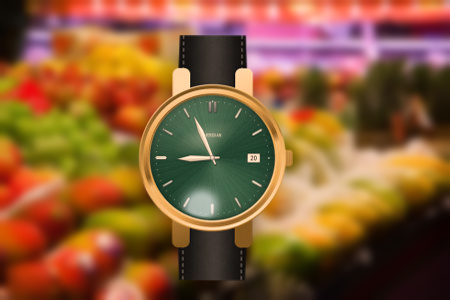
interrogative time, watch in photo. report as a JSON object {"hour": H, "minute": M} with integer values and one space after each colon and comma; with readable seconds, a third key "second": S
{"hour": 8, "minute": 56}
